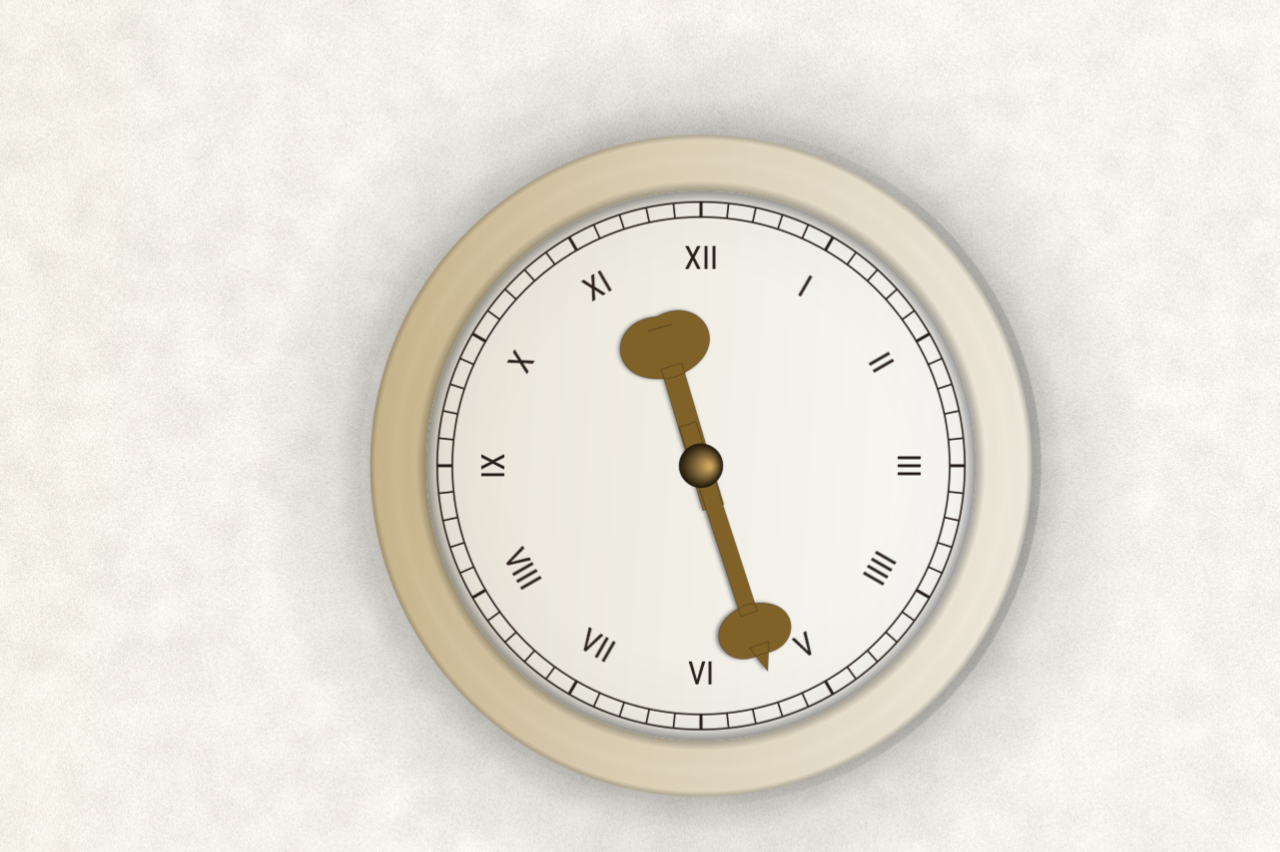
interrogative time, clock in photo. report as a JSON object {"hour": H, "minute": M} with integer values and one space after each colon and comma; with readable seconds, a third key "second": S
{"hour": 11, "minute": 27}
